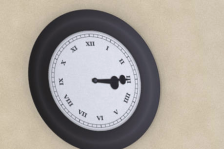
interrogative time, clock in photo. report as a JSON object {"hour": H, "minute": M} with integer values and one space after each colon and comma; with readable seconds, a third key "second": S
{"hour": 3, "minute": 15}
